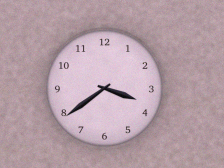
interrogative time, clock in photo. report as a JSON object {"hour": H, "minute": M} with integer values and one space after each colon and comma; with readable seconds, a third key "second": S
{"hour": 3, "minute": 39}
